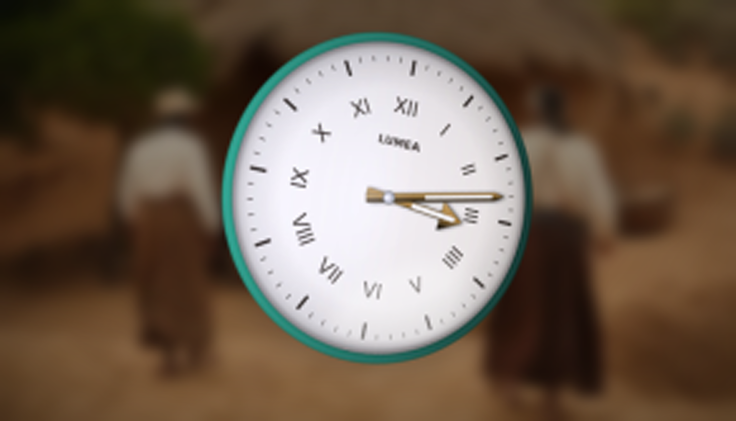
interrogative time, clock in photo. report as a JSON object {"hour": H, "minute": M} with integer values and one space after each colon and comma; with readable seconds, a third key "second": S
{"hour": 3, "minute": 13}
